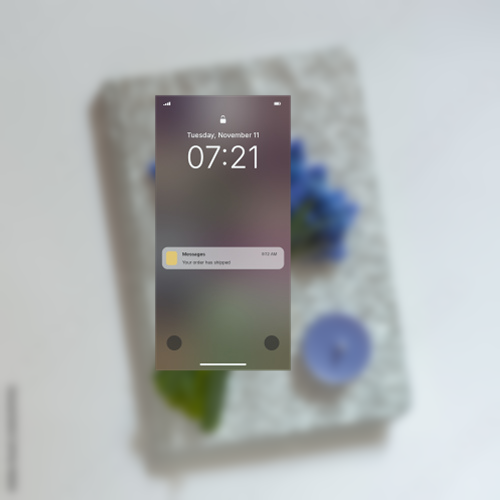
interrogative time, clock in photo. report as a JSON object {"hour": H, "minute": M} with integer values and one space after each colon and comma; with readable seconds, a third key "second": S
{"hour": 7, "minute": 21}
